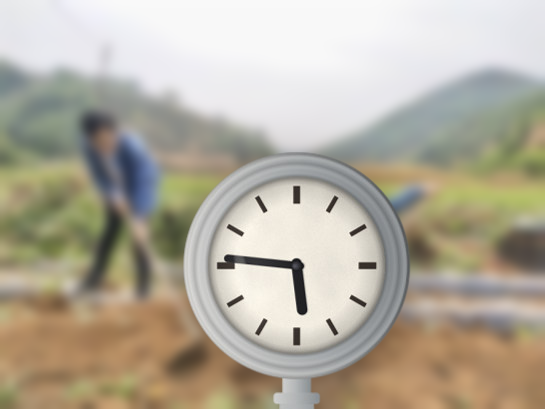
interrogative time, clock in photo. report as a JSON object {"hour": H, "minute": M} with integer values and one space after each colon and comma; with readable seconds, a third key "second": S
{"hour": 5, "minute": 46}
